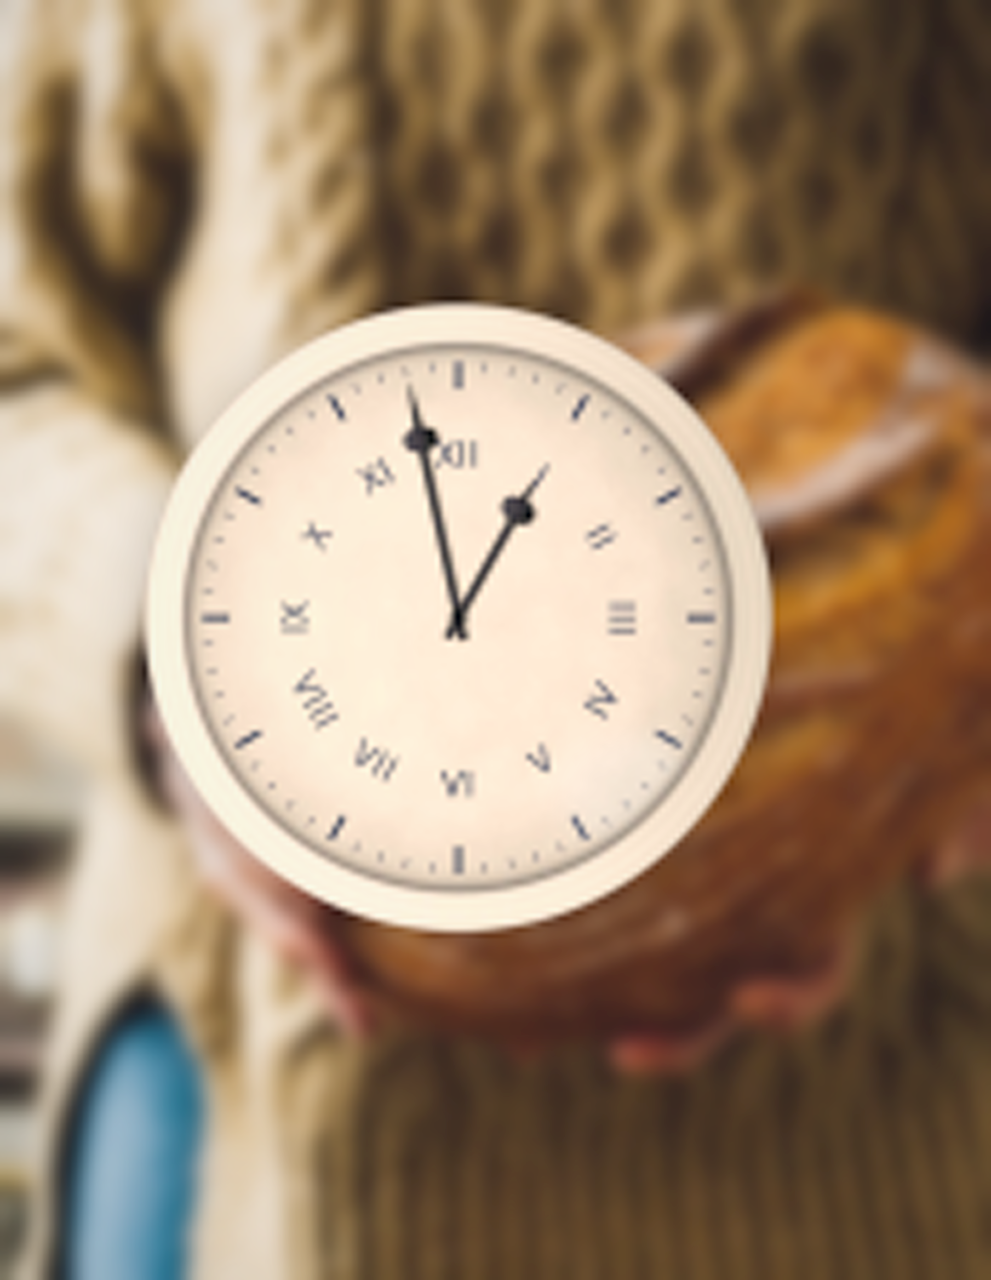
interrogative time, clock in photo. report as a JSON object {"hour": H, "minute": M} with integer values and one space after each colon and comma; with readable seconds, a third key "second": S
{"hour": 12, "minute": 58}
